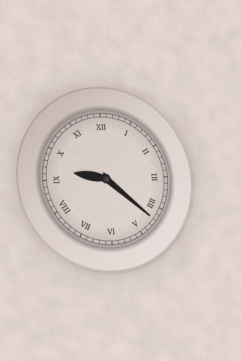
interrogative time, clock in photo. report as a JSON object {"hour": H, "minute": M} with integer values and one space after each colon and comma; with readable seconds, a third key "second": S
{"hour": 9, "minute": 22}
